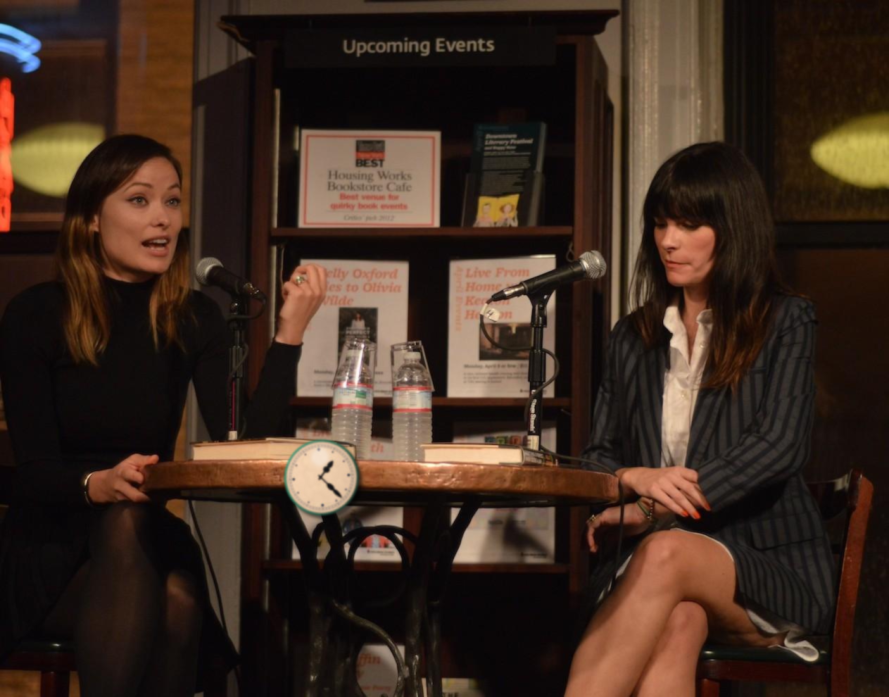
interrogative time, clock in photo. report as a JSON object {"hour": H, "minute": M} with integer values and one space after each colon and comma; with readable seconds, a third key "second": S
{"hour": 1, "minute": 23}
